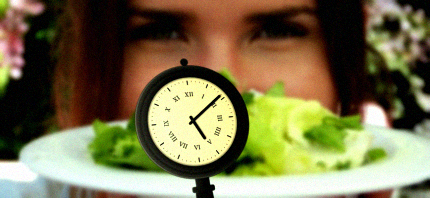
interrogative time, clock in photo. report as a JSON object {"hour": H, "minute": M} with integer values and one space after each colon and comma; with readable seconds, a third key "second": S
{"hour": 5, "minute": 9}
